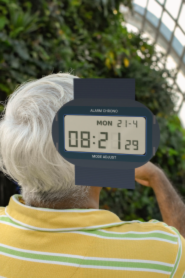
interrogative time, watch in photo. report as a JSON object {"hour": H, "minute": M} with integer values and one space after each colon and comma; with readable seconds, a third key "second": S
{"hour": 8, "minute": 21, "second": 29}
